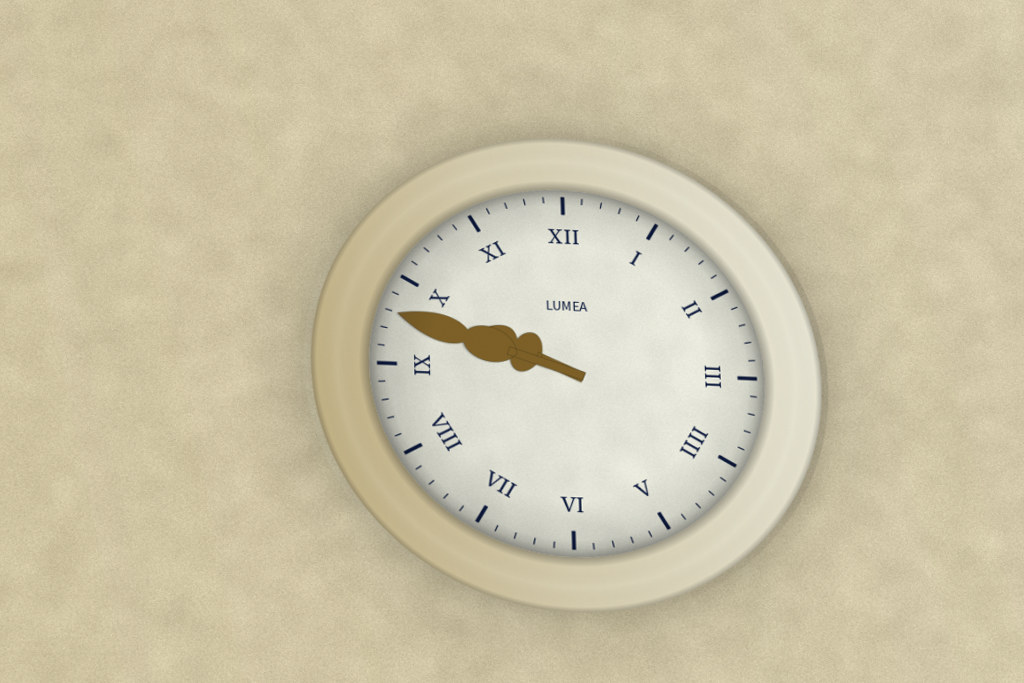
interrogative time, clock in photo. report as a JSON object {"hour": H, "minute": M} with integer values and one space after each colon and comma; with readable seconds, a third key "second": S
{"hour": 9, "minute": 48}
